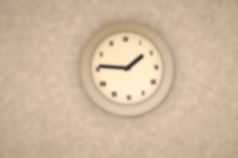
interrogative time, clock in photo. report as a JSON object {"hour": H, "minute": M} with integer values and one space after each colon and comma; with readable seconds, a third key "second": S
{"hour": 1, "minute": 46}
